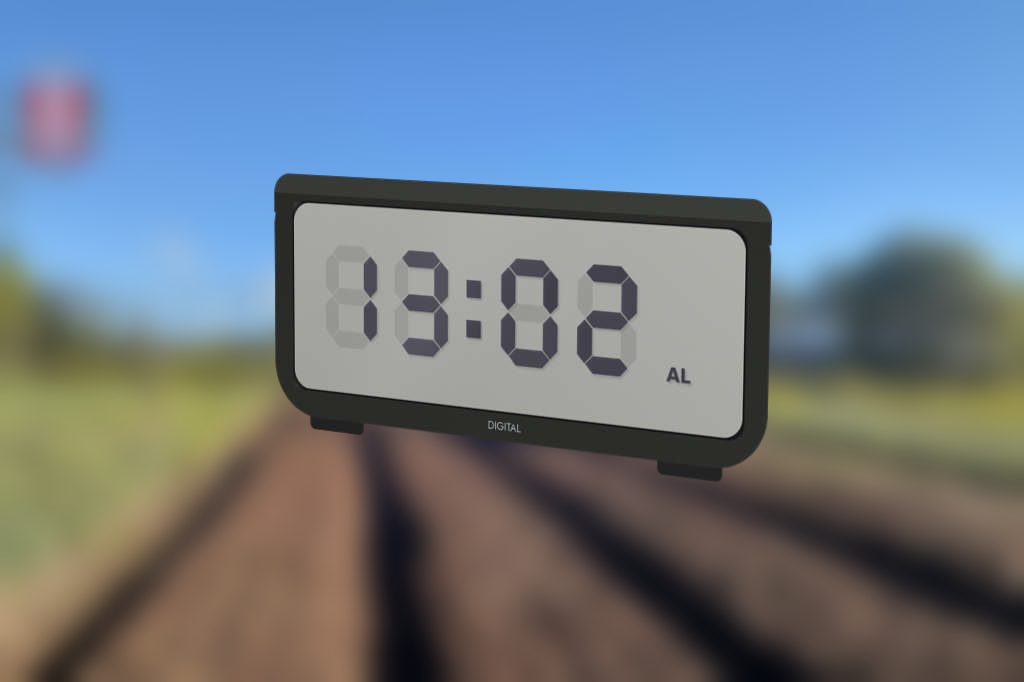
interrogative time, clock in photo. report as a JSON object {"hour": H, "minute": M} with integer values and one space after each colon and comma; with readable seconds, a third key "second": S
{"hour": 13, "minute": 2}
